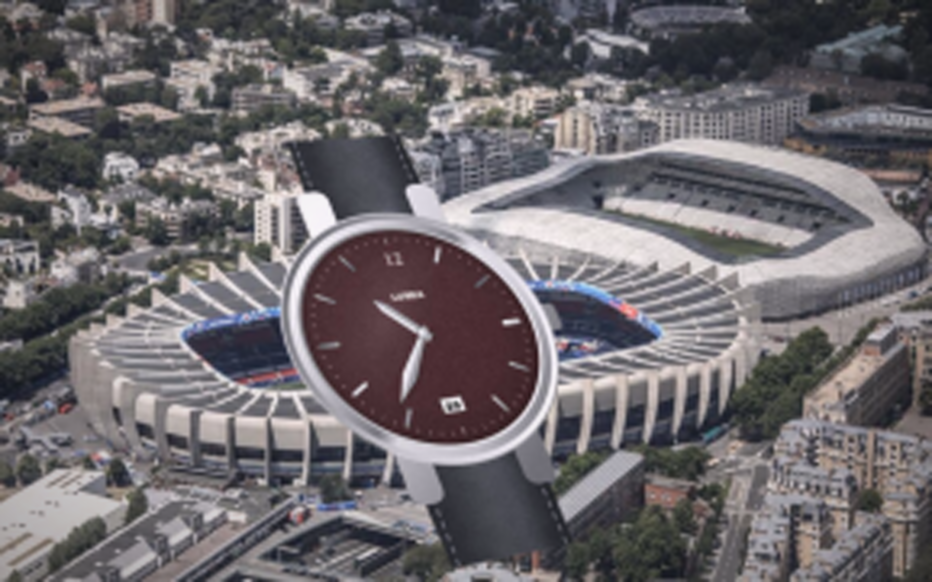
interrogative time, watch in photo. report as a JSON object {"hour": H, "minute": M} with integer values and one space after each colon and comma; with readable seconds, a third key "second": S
{"hour": 10, "minute": 36}
